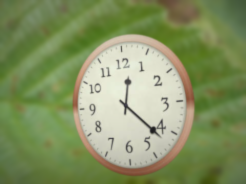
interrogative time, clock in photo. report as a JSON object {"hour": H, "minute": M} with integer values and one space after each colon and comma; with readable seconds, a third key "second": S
{"hour": 12, "minute": 22}
